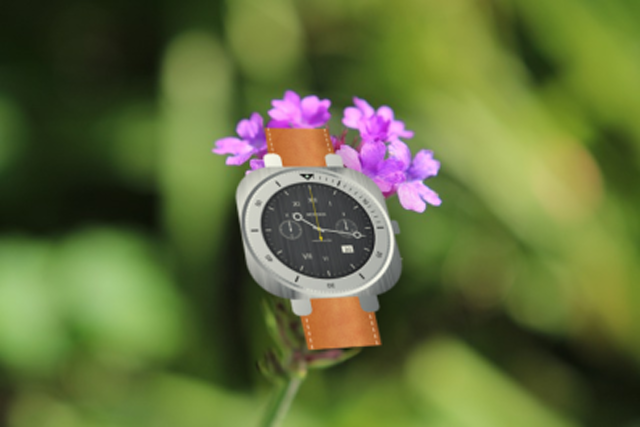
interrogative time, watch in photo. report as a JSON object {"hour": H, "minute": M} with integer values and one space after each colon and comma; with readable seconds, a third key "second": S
{"hour": 10, "minute": 17}
